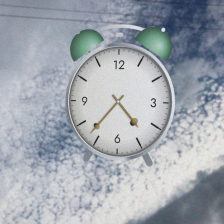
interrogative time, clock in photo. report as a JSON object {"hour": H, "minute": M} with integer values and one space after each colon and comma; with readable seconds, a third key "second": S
{"hour": 4, "minute": 37}
